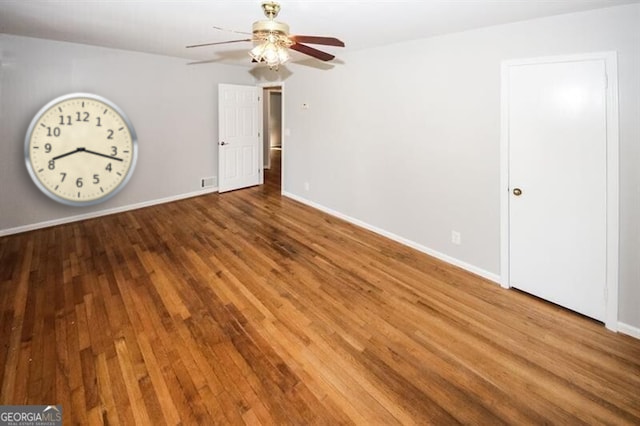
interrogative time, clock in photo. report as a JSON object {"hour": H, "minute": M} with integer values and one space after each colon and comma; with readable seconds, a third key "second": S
{"hour": 8, "minute": 17}
